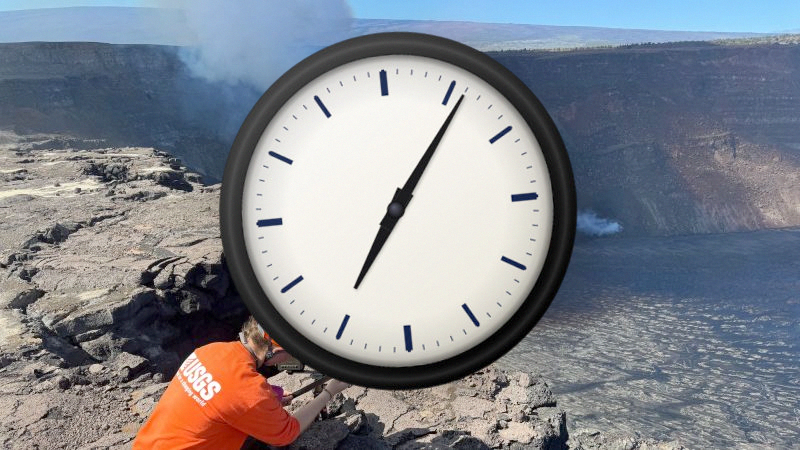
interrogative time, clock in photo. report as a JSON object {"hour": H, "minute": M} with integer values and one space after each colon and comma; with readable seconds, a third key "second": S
{"hour": 7, "minute": 6}
